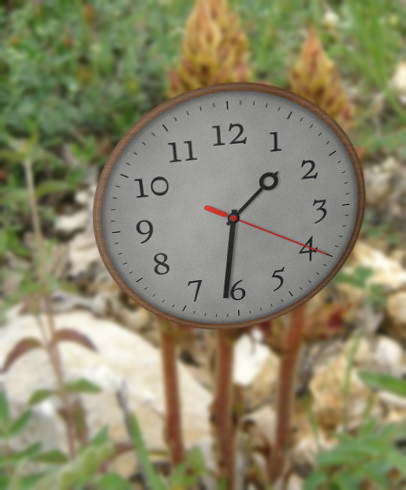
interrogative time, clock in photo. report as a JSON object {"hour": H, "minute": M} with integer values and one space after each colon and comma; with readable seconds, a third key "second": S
{"hour": 1, "minute": 31, "second": 20}
